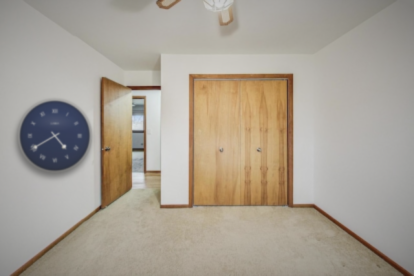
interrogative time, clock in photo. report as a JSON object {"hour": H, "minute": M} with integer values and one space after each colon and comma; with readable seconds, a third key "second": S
{"hour": 4, "minute": 40}
